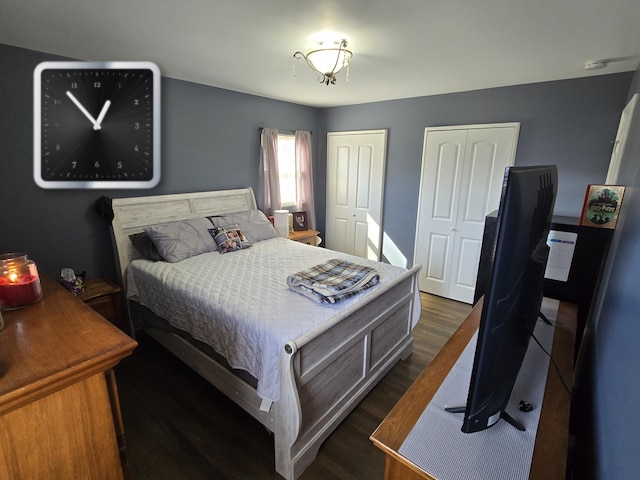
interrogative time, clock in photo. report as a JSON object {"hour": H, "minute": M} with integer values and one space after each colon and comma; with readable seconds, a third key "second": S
{"hour": 12, "minute": 53}
